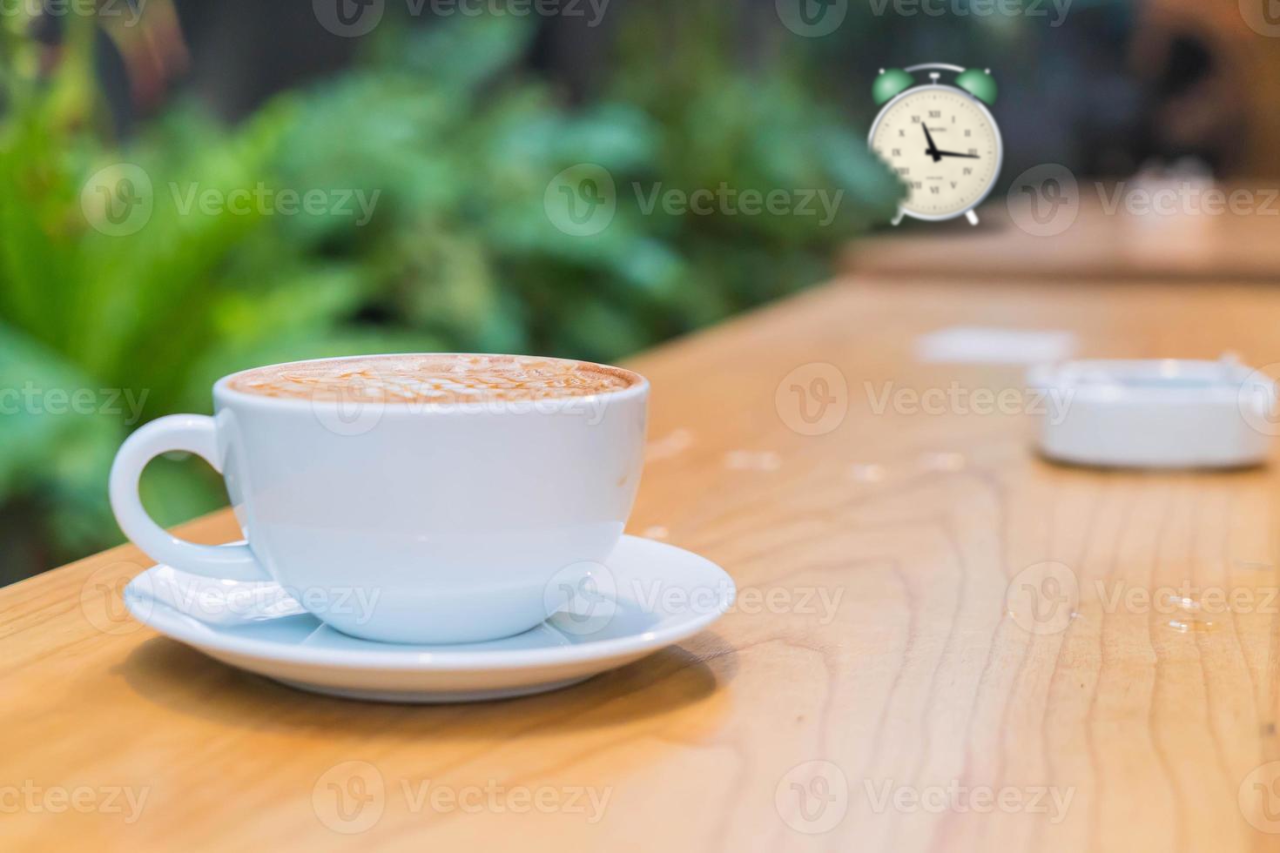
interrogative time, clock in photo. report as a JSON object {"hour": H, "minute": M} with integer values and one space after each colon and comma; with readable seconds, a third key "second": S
{"hour": 11, "minute": 16}
